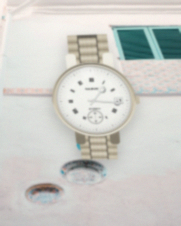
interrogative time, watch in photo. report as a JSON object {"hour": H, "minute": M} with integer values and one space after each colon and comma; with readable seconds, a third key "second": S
{"hour": 1, "minute": 16}
